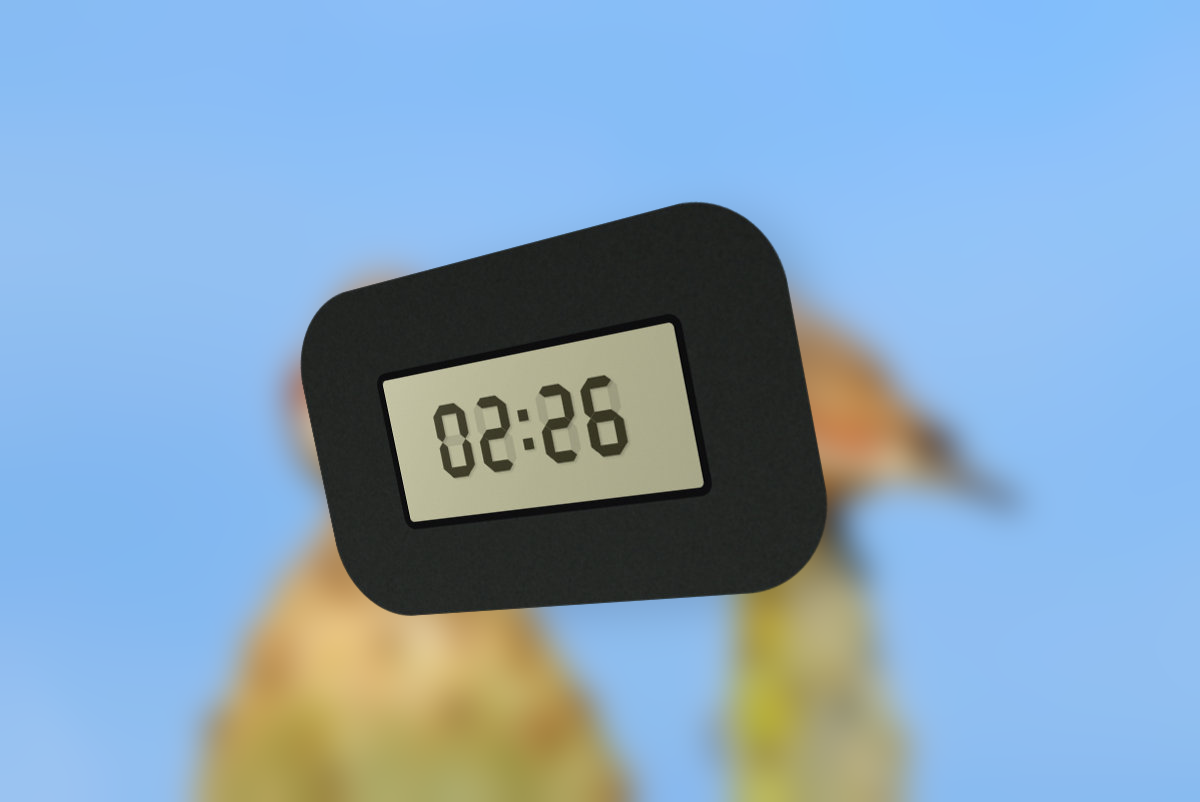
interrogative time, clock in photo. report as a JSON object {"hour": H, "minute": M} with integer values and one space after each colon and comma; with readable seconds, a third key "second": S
{"hour": 2, "minute": 26}
